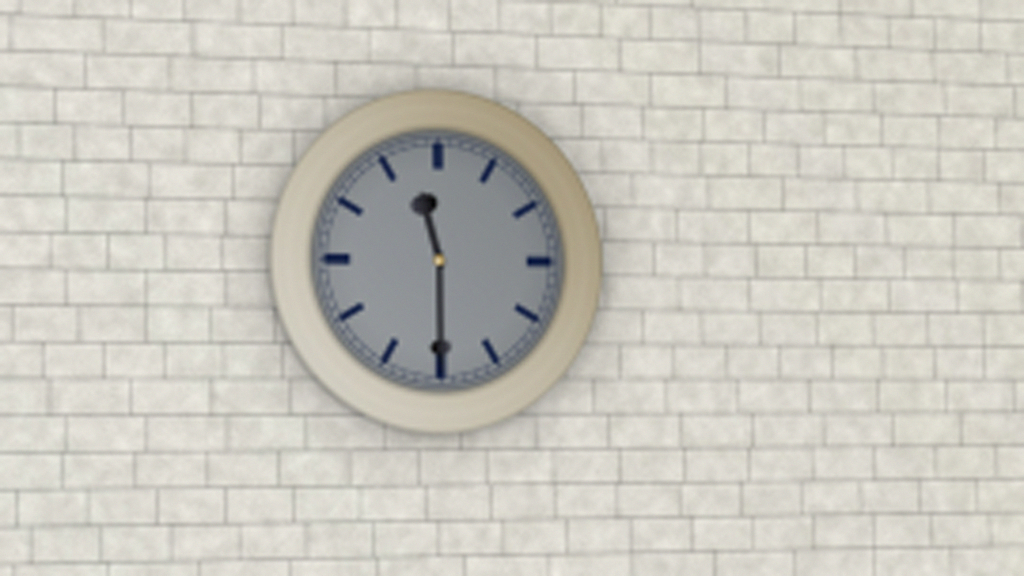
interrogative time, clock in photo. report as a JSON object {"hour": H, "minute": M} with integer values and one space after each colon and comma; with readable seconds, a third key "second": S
{"hour": 11, "minute": 30}
